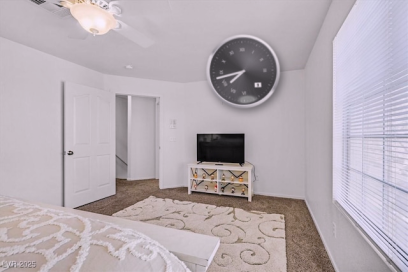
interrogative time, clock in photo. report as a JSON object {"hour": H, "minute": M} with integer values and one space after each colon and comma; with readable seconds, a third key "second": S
{"hour": 7, "minute": 43}
